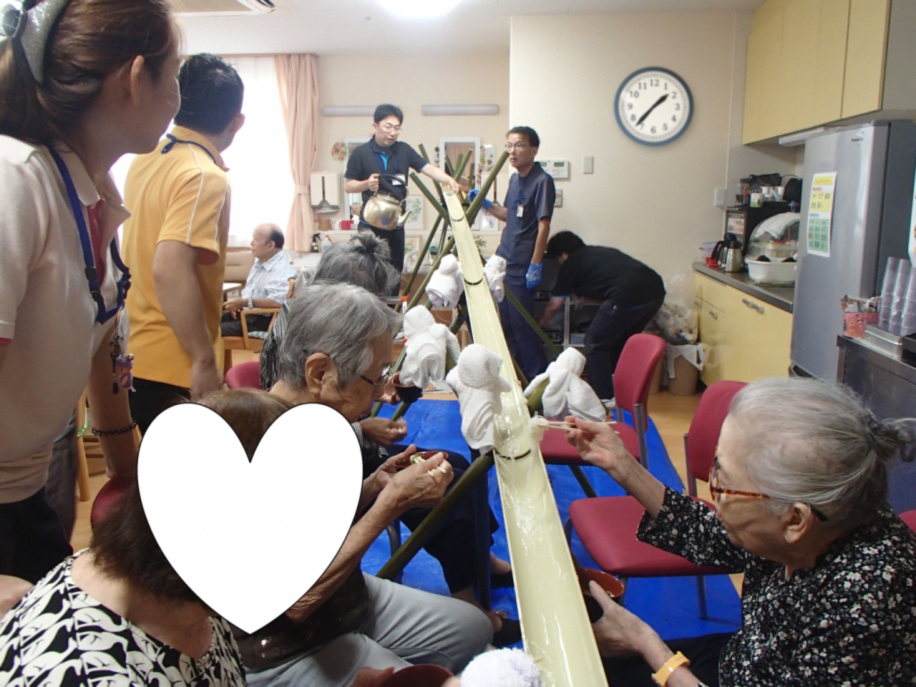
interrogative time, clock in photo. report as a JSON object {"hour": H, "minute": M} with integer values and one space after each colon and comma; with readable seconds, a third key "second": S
{"hour": 1, "minute": 37}
